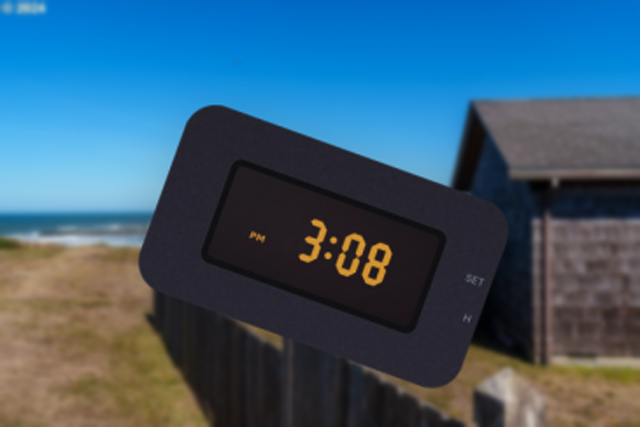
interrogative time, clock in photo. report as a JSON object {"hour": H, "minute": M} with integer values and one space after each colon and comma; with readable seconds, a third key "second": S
{"hour": 3, "minute": 8}
